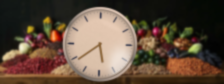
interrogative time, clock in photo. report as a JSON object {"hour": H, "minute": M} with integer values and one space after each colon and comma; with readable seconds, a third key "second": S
{"hour": 5, "minute": 39}
